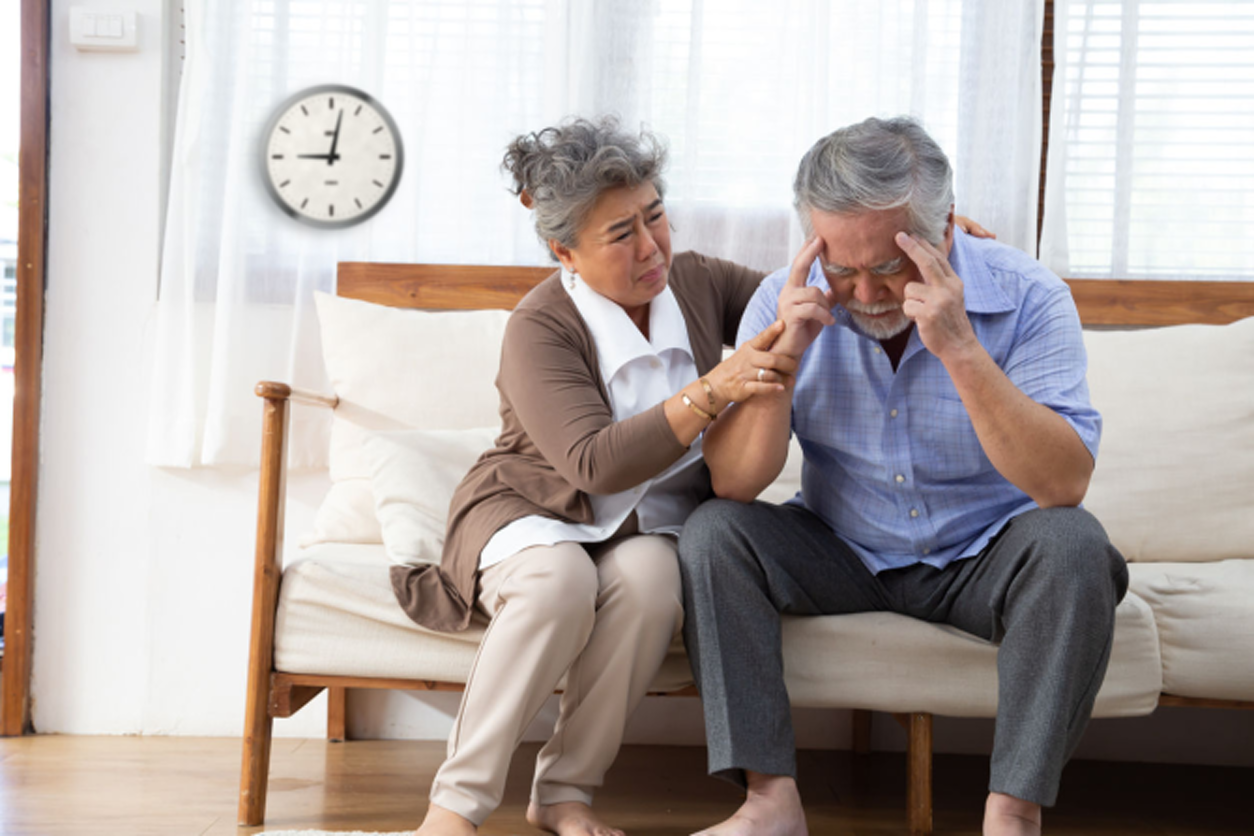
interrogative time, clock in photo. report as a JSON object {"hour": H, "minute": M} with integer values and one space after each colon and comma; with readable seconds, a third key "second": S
{"hour": 9, "minute": 2}
